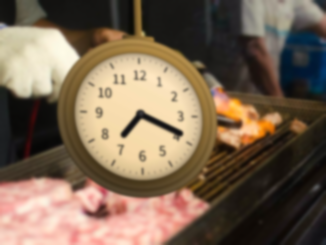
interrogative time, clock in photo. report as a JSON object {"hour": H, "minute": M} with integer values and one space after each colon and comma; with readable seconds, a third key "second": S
{"hour": 7, "minute": 19}
